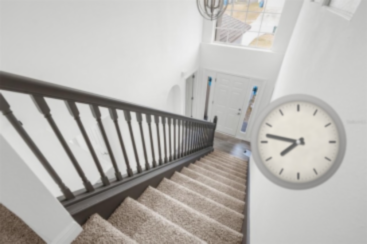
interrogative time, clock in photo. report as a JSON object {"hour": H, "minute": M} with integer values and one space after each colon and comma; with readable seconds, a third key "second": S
{"hour": 7, "minute": 47}
